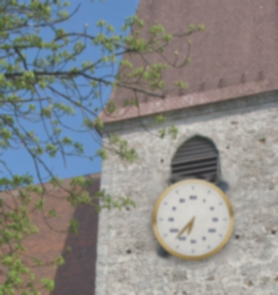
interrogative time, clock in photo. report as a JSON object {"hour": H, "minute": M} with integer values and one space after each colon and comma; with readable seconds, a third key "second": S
{"hour": 6, "minute": 37}
